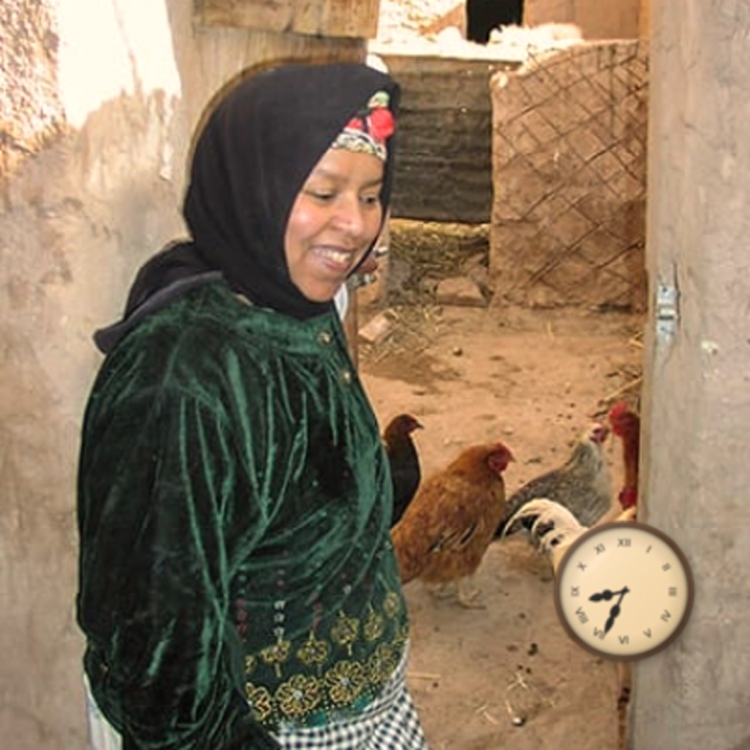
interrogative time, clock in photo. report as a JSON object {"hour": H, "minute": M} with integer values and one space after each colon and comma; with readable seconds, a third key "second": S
{"hour": 8, "minute": 34}
